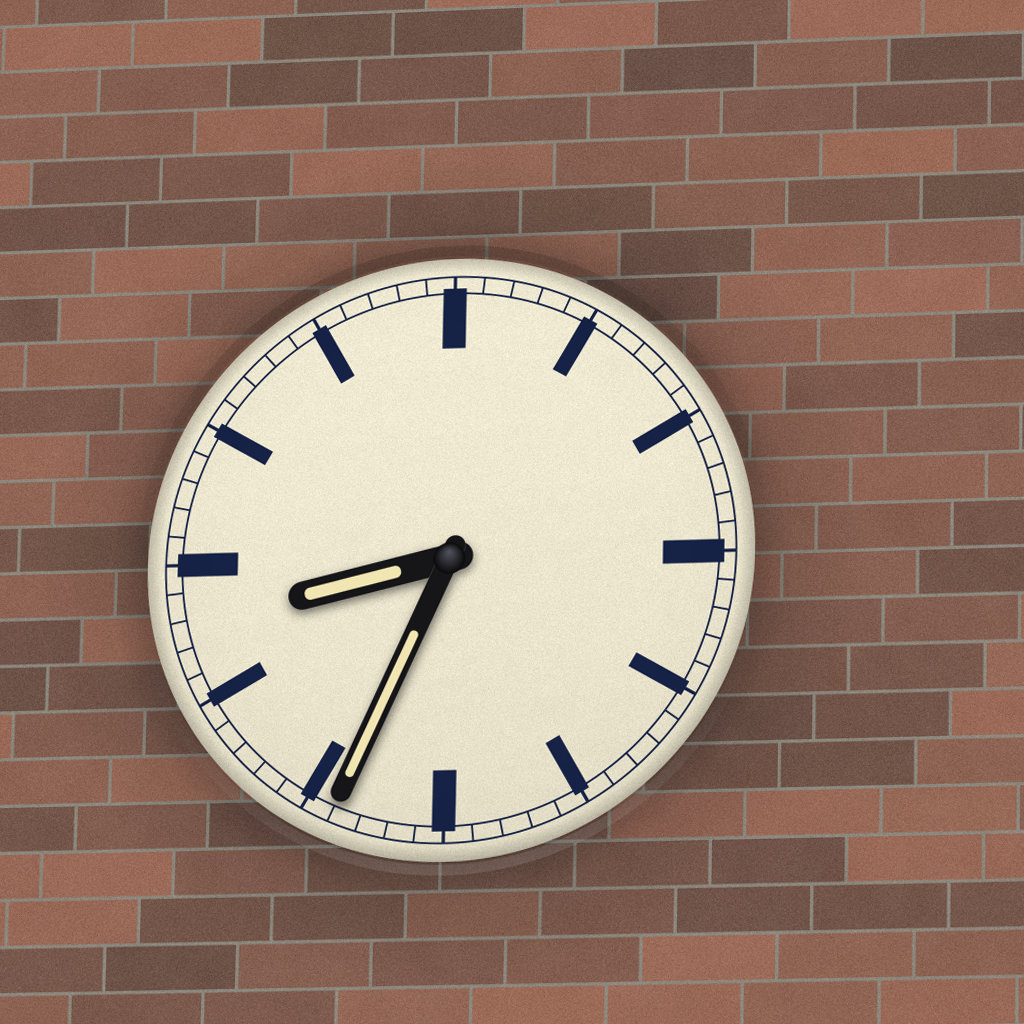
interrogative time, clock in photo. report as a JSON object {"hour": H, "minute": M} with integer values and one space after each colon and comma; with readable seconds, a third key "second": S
{"hour": 8, "minute": 34}
